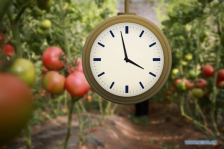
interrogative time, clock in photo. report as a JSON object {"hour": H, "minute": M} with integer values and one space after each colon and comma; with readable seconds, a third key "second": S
{"hour": 3, "minute": 58}
